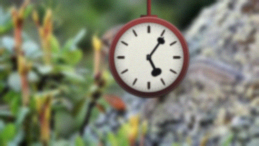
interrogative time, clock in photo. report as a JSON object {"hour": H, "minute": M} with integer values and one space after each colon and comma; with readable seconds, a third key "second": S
{"hour": 5, "minute": 6}
